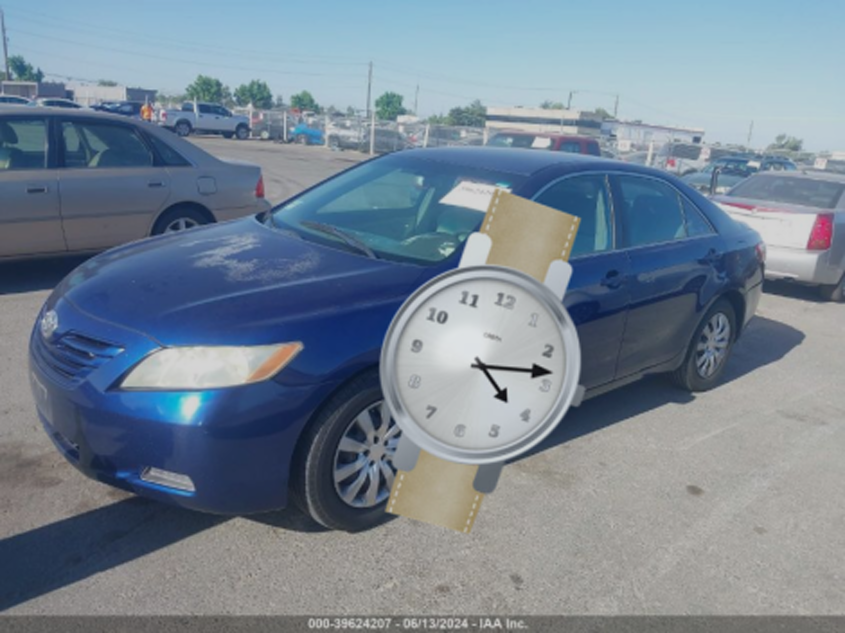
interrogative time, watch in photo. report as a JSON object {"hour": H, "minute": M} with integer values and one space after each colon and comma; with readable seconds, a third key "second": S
{"hour": 4, "minute": 13}
